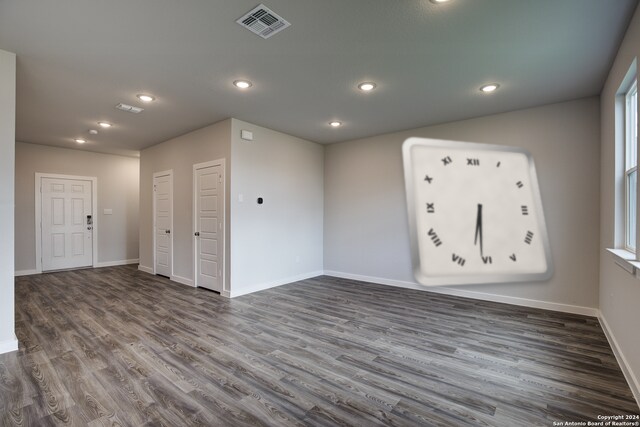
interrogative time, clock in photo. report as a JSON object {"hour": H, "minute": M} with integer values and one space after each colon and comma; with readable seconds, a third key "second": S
{"hour": 6, "minute": 31}
